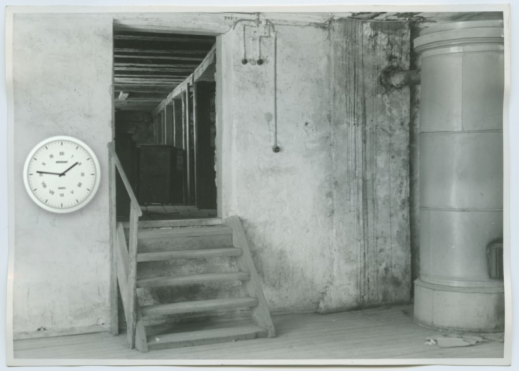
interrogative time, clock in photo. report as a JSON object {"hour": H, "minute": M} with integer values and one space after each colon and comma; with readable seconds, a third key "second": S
{"hour": 1, "minute": 46}
